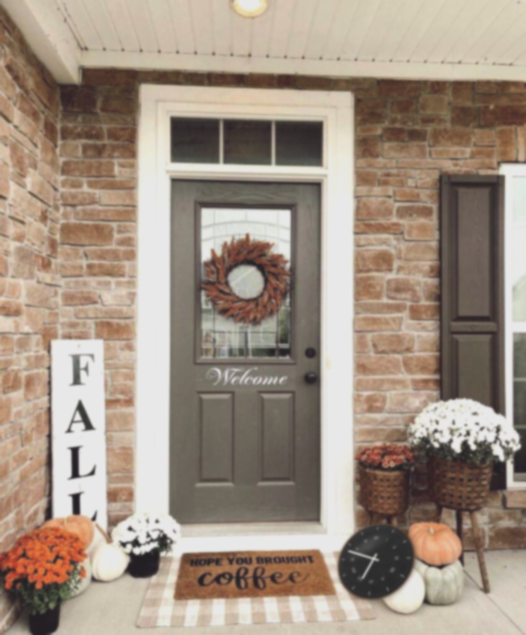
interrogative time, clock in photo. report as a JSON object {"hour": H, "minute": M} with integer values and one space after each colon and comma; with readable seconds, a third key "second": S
{"hour": 6, "minute": 48}
